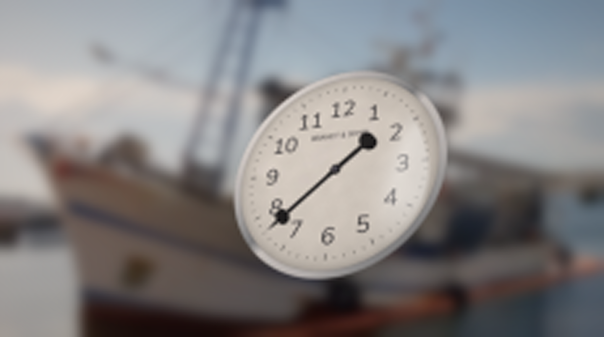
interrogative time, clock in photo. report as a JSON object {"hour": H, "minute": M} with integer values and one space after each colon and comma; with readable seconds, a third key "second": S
{"hour": 1, "minute": 38}
